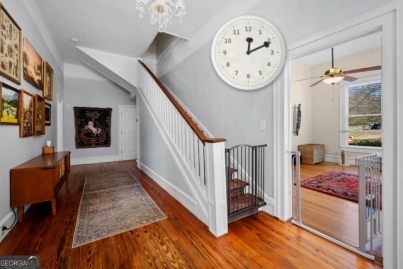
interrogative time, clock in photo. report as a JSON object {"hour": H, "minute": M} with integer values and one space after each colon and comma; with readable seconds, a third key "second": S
{"hour": 12, "minute": 11}
